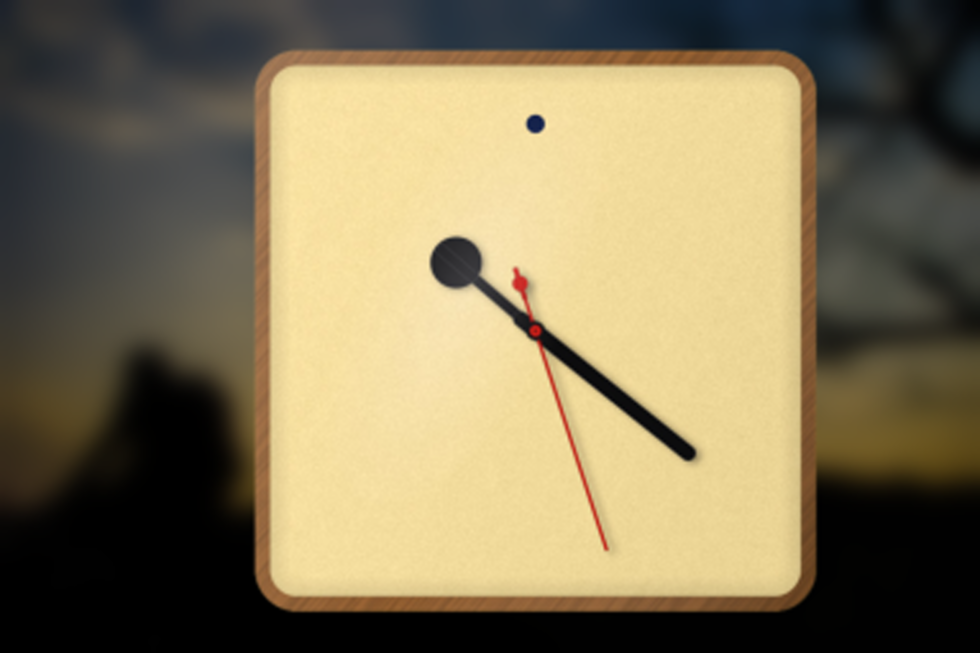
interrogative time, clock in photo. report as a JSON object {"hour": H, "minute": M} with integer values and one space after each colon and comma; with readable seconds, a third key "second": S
{"hour": 10, "minute": 21, "second": 27}
